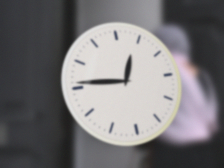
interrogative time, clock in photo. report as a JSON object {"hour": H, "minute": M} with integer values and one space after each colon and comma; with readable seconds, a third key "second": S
{"hour": 12, "minute": 46}
